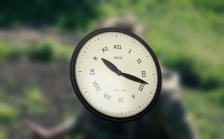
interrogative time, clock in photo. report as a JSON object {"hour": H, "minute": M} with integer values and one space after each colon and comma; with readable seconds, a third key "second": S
{"hour": 10, "minute": 18}
